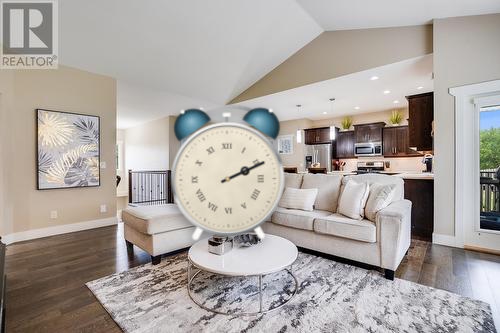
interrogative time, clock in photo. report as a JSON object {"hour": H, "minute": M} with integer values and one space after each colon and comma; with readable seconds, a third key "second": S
{"hour": 2, "minute": 11}
